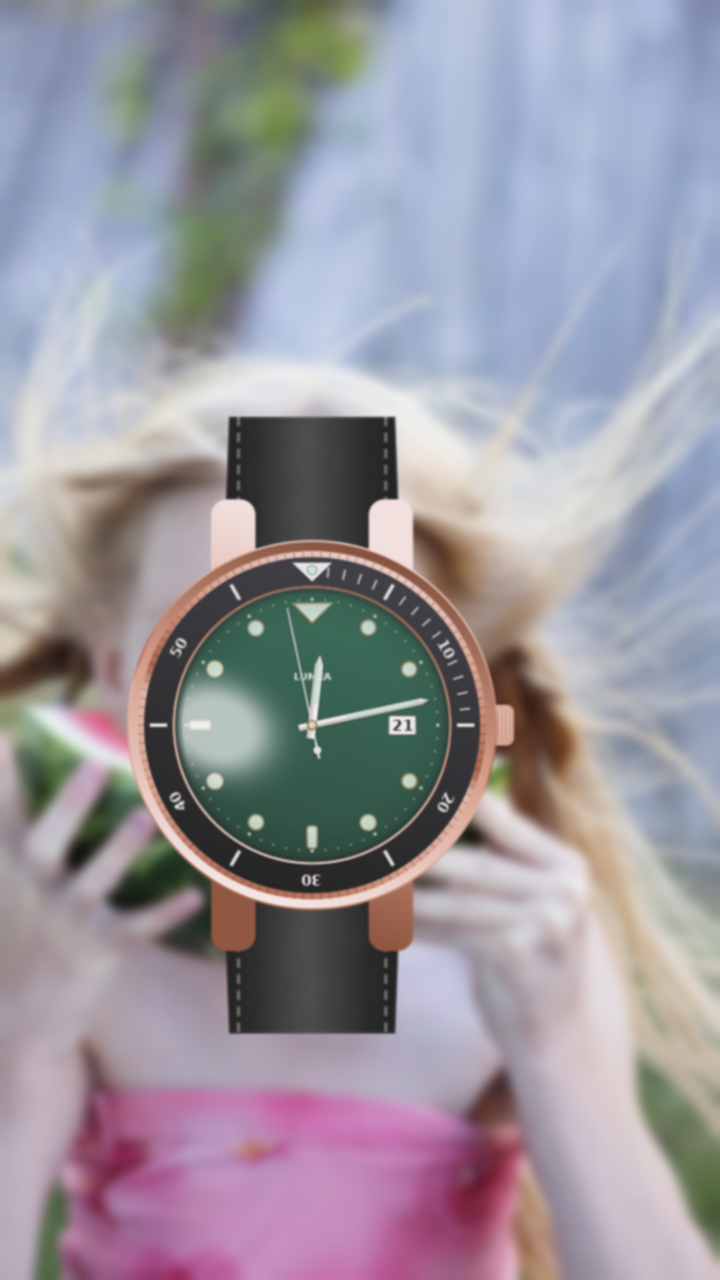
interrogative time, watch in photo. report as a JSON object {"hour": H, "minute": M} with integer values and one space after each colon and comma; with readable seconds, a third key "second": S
{"hour": 12, "minute": 12, "second": 58}
